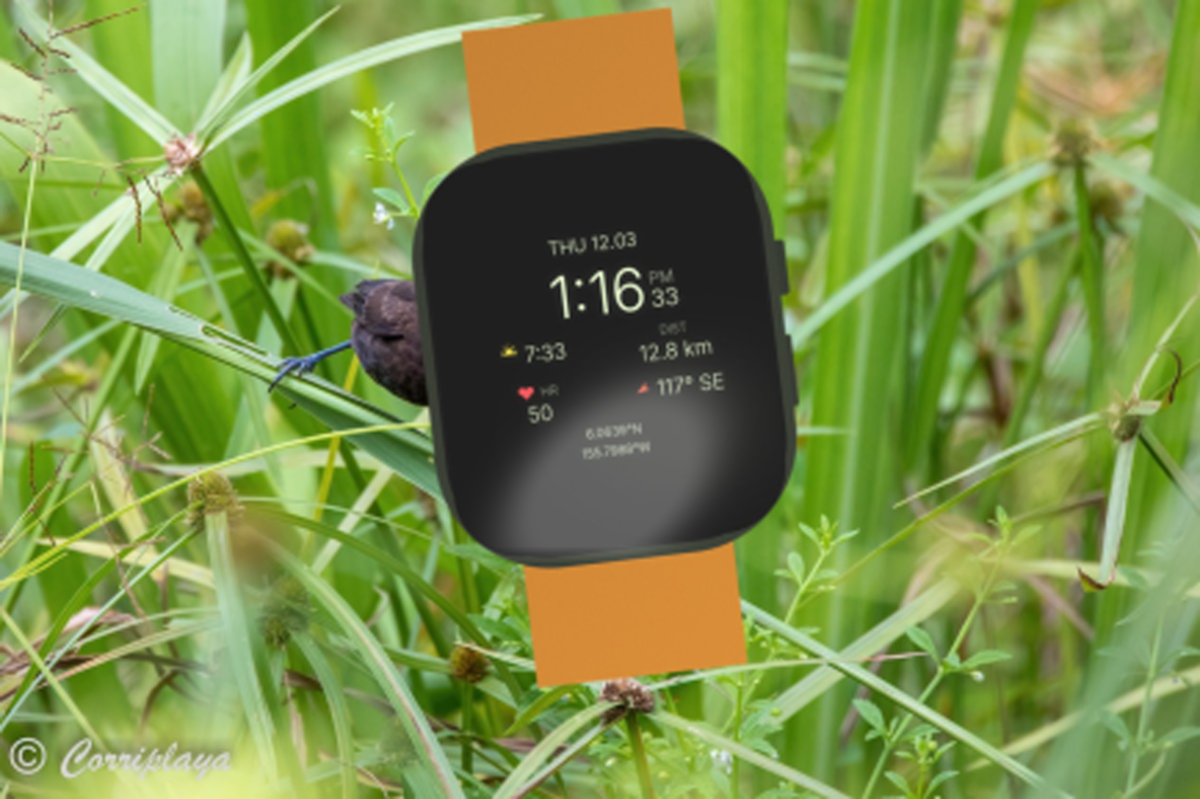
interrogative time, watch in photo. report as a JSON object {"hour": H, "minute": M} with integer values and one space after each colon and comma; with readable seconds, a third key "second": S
{"hour": 1, "minute": 16, "second": 33}
